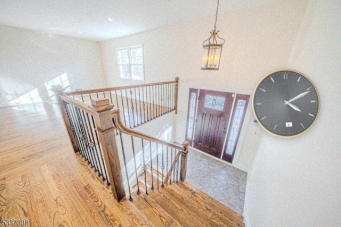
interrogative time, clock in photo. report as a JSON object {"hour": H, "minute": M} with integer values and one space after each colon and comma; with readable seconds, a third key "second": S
{"hour": 4, "minute": 11}
